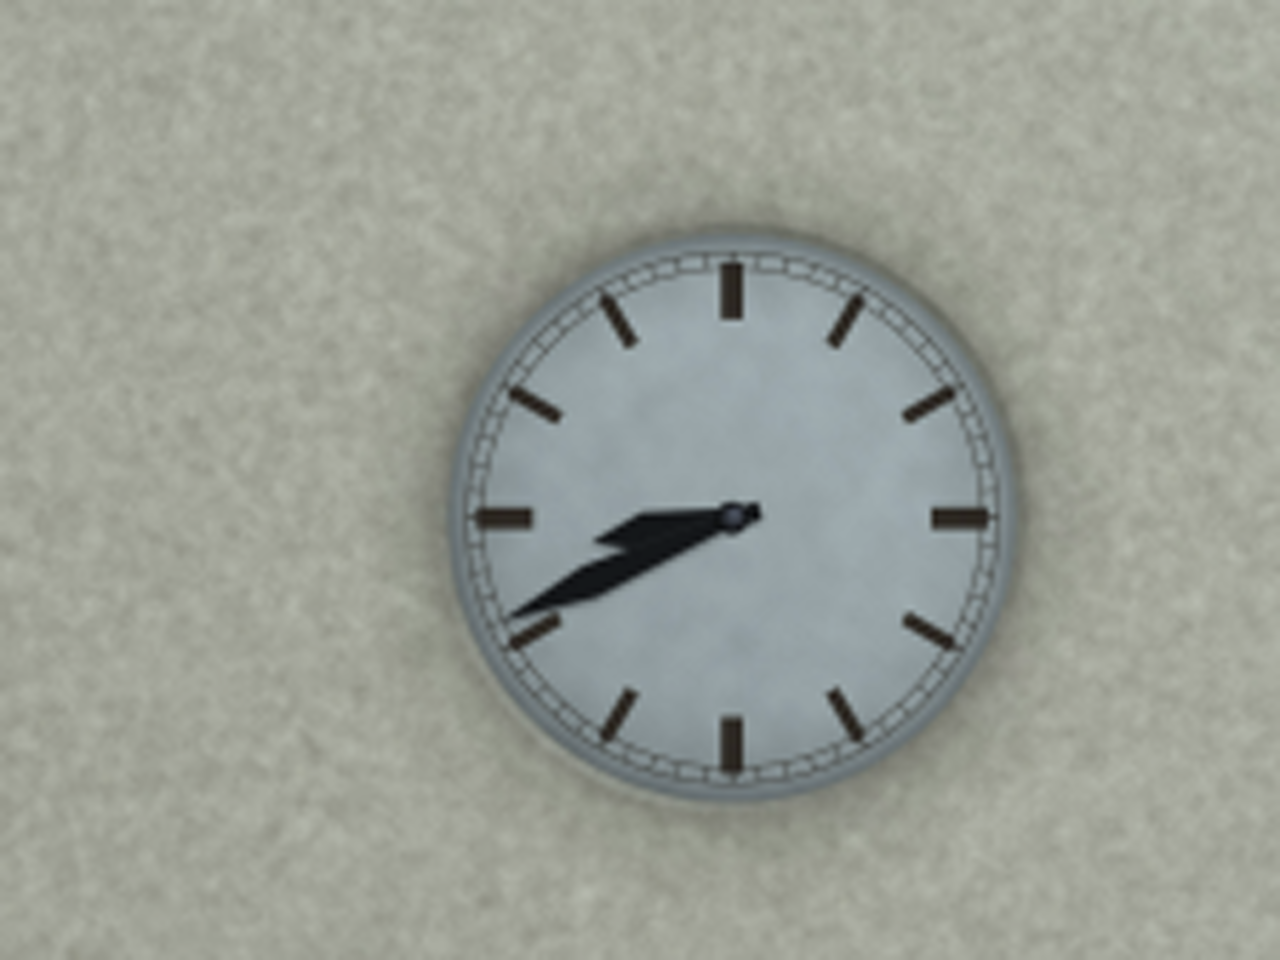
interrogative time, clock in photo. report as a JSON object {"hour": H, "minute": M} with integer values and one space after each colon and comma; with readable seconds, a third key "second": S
{"hour": 8, "minute": 41}
